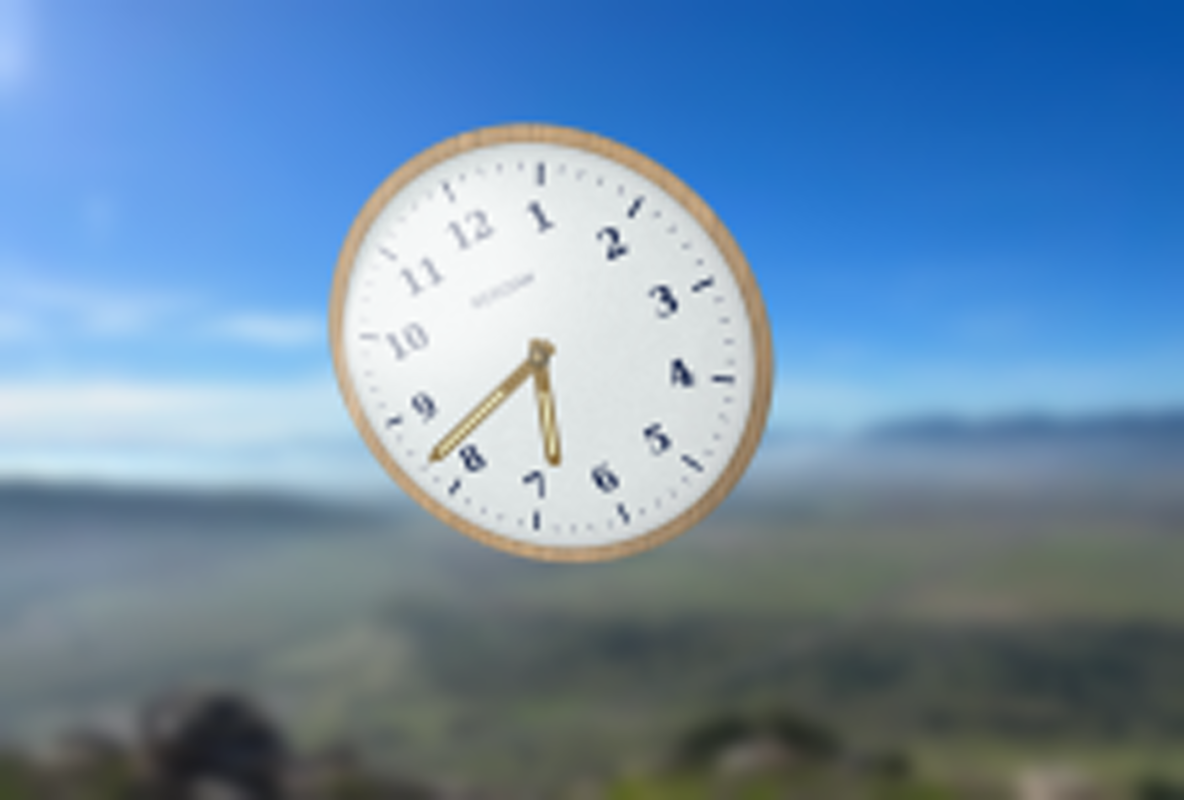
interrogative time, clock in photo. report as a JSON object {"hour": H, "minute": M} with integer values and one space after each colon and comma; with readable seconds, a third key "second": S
{"hour": 6, "minute": 42}
